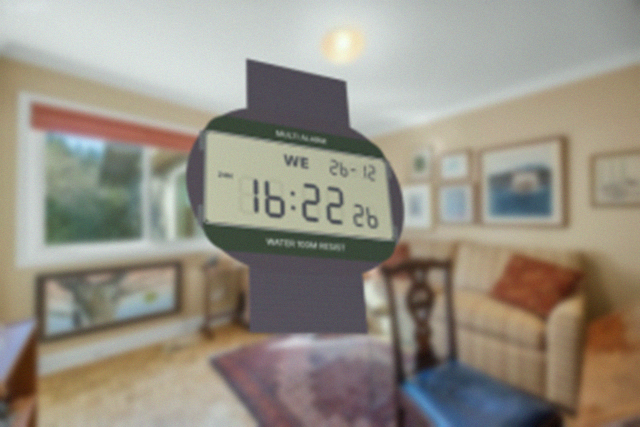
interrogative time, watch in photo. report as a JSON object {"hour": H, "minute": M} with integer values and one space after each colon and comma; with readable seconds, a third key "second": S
{"hour": 16, "minute": 22, "second": 26}
